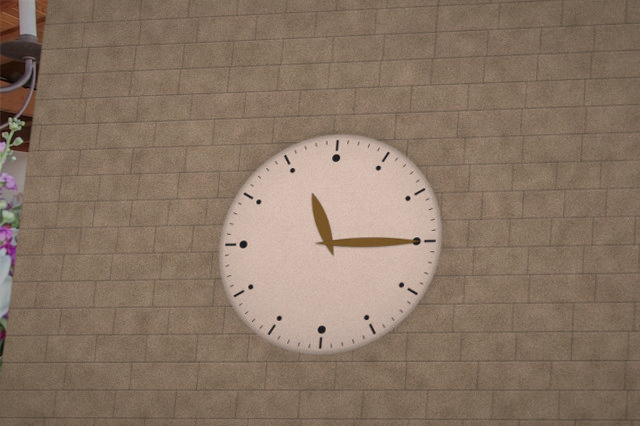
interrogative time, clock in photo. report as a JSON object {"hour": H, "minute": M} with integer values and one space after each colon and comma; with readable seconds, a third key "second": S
{"hour": 11, "minute": 15}
